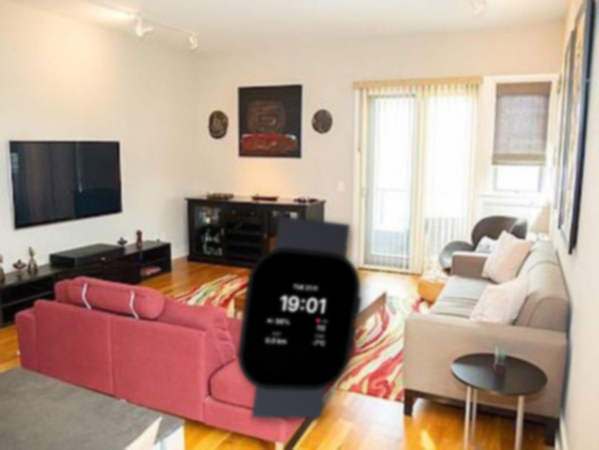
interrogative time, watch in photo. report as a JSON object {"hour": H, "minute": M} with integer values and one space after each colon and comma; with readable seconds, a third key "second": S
{"hour": 19, "minute": 1}
